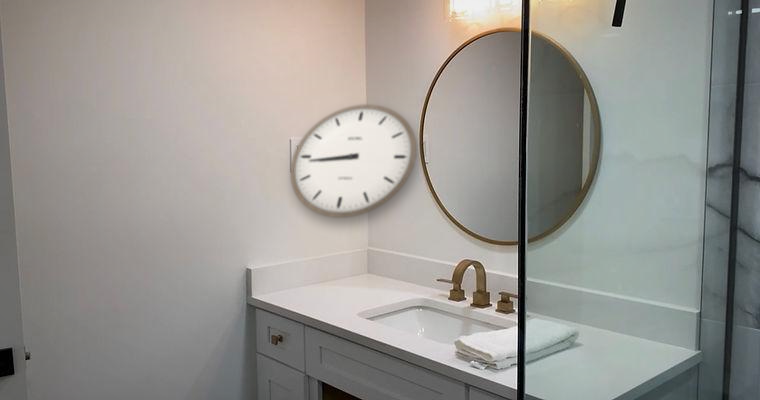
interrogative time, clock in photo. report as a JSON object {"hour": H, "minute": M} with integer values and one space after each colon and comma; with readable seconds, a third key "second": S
{"hour": 8, "minute": 44}
